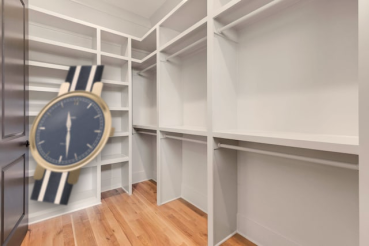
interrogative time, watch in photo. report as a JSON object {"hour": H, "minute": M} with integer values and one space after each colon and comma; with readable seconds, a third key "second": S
{"hour": 11, "minute": 28}
